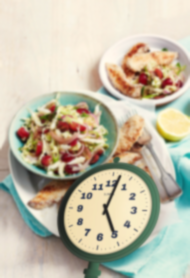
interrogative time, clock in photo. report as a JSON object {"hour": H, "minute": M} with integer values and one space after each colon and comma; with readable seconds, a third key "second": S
{"hour": 5, "minute": 2}
